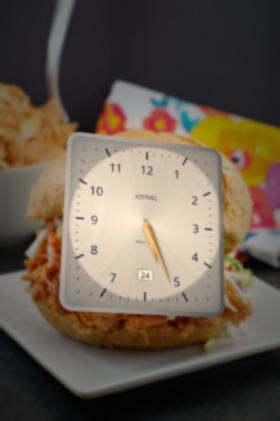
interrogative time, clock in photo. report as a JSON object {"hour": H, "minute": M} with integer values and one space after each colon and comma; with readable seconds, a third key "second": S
{"hour": 5, "minute": 26}
